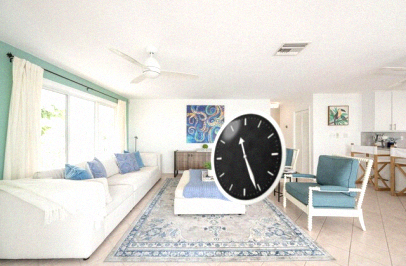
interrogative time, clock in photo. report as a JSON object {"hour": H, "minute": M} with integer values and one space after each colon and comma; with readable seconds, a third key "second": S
{"hour": 11, "minute": 26}
